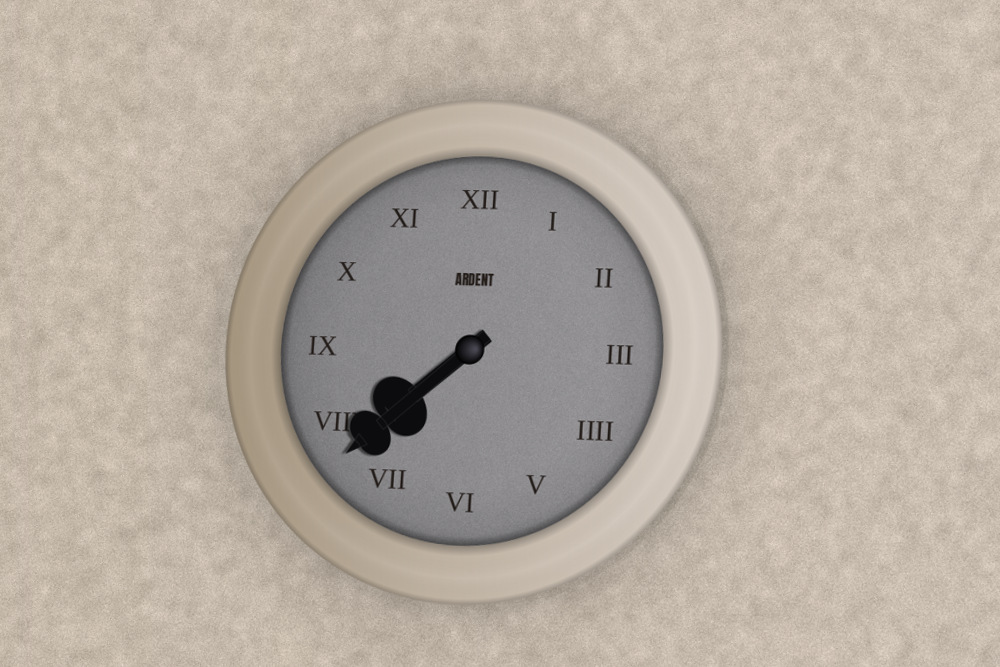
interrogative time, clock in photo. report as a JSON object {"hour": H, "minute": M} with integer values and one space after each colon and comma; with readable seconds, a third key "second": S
{"hour": 7, "minute": 38}
